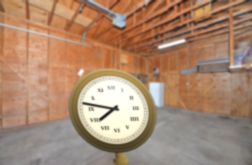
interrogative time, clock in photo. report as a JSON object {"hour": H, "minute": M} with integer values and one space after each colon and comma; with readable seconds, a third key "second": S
{"hour": 7, "minute": 47}
